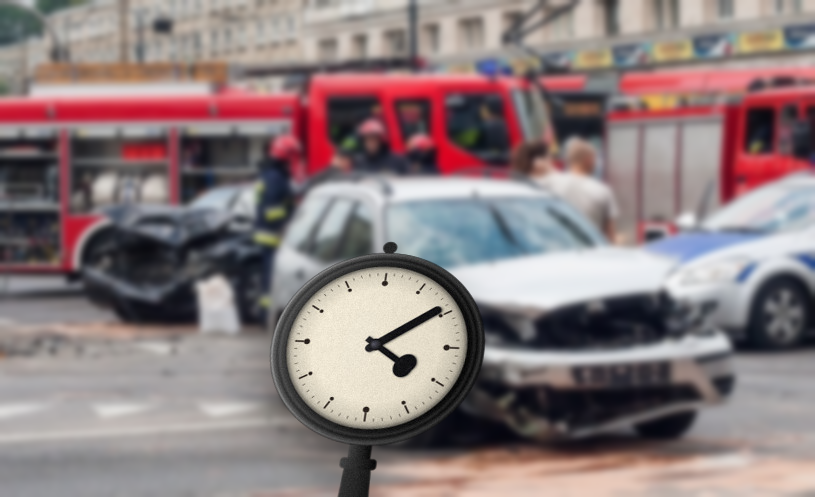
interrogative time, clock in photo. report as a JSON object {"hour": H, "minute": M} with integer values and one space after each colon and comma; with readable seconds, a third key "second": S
{"hour": 4, "minute": 9}
